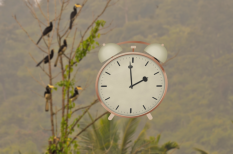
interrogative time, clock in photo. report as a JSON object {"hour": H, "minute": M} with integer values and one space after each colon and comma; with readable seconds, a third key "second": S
{"hour": 1, "minute": 59}
